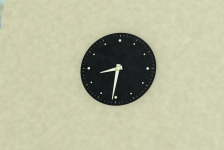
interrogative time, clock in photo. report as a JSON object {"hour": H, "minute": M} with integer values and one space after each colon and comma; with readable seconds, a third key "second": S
{"hour": 8, "minute": 31}
